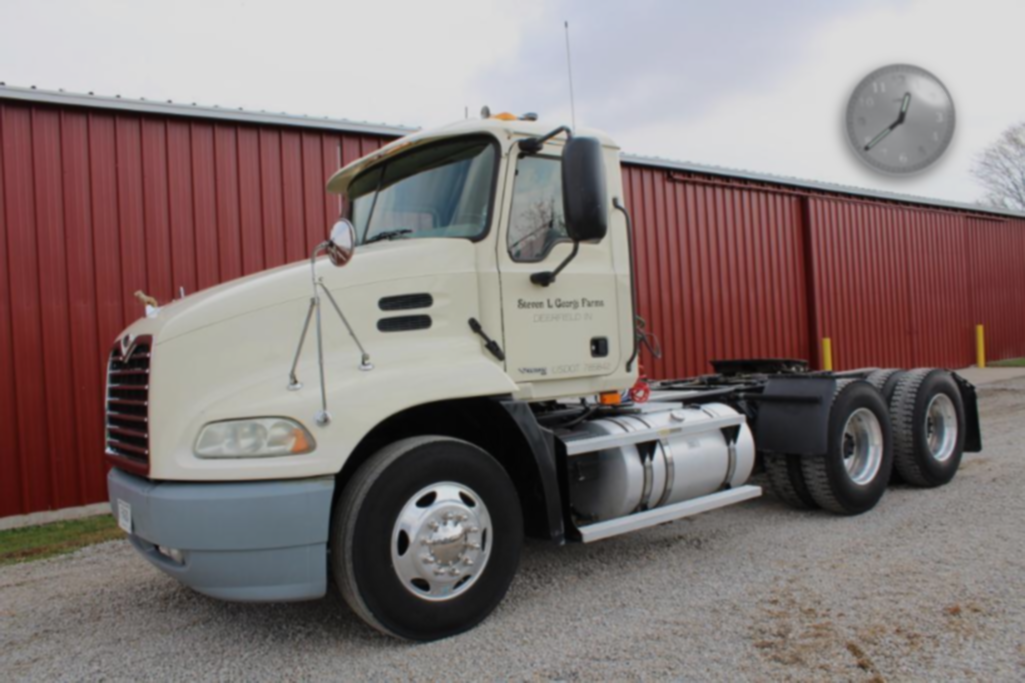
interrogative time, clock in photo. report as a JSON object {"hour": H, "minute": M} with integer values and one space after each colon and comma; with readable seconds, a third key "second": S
{"hour": 12, "minute": 39}
